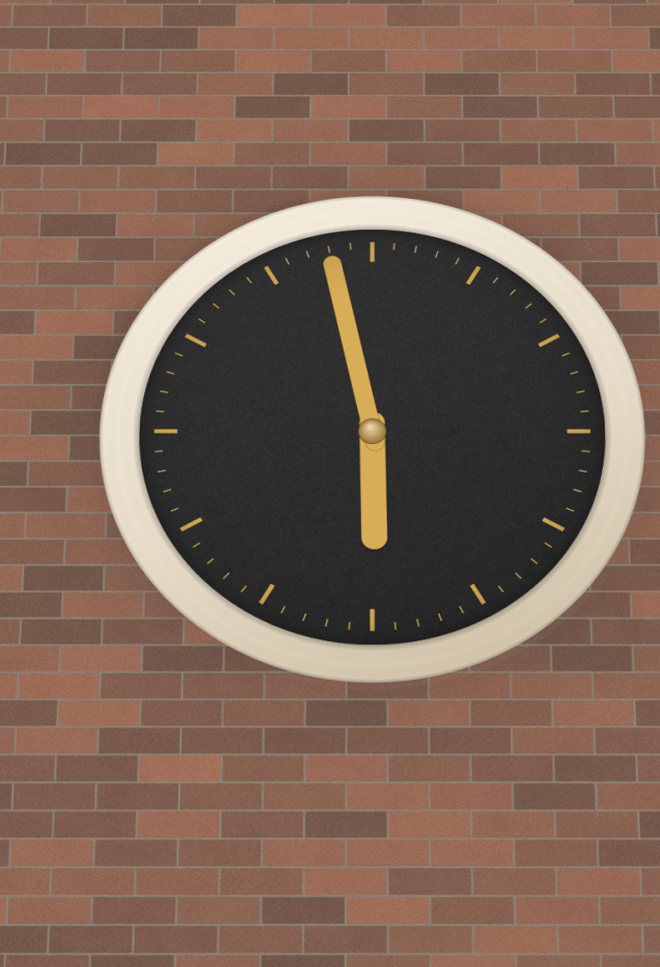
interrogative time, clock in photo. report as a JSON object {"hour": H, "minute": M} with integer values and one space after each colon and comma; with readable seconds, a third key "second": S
{"hour": 5, "minute": 58}
